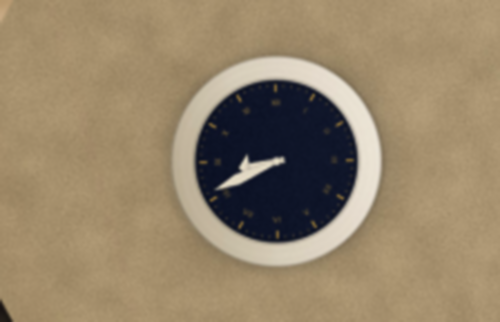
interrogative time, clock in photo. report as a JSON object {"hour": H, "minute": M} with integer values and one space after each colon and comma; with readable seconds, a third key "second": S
{"hour": 8, "minute": 41}
